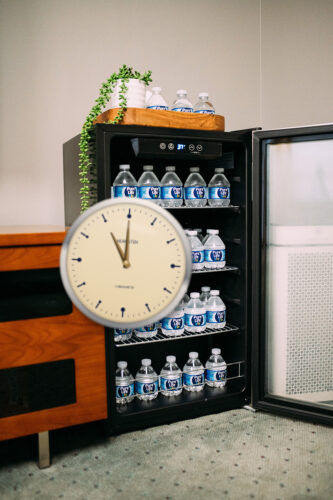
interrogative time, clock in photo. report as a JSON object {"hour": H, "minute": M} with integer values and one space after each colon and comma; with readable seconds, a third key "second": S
{"hour": 11, "minute": 0}
